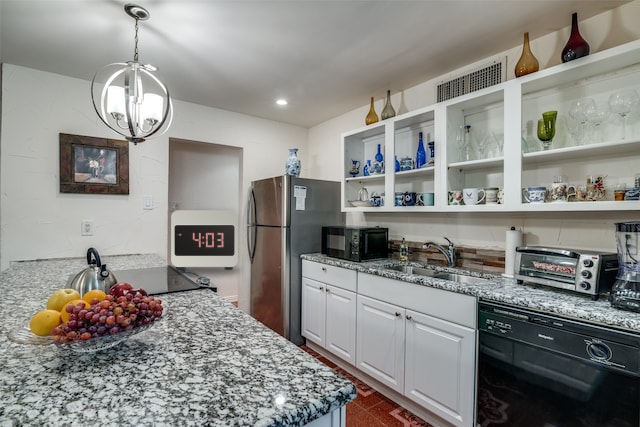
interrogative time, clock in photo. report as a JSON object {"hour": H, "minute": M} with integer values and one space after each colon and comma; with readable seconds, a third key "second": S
{"hour": 4, "minute": 3}
